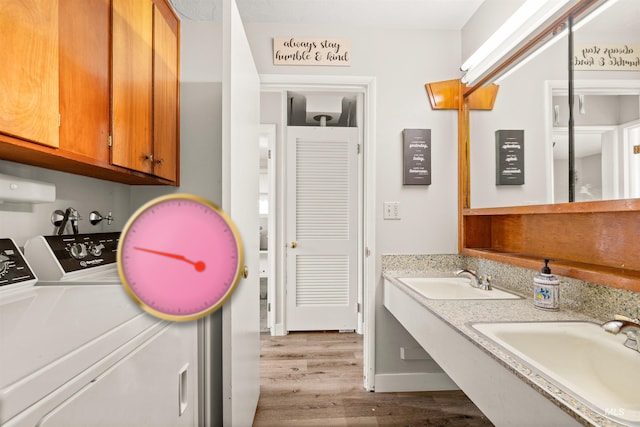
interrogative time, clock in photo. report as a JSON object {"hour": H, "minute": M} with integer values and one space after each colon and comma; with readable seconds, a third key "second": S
{"hour": 3, "minute": 47}
